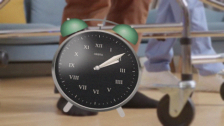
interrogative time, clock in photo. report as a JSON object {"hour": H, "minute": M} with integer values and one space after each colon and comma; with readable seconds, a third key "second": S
{"hour": 2, "minute": 9}
